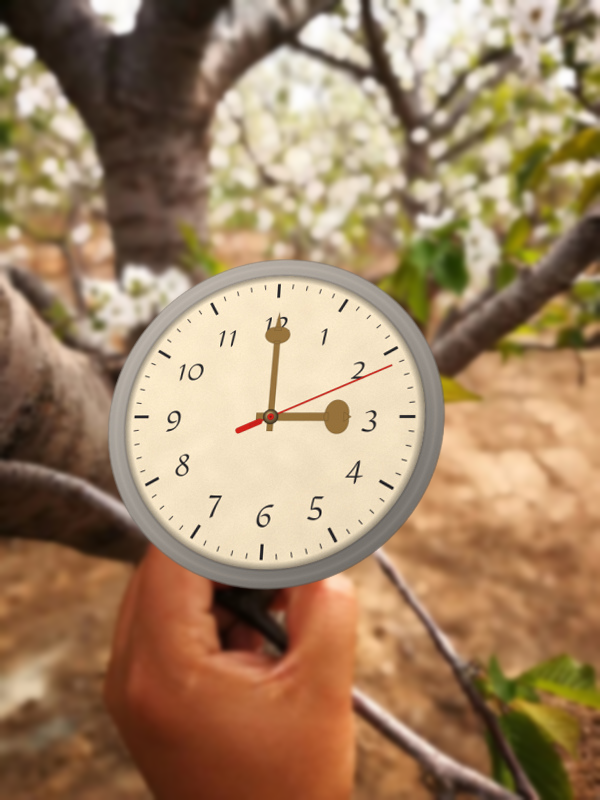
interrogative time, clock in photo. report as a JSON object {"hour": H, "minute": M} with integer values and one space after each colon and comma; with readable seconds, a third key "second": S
{"hour": 3, "minute": 0, "second": 11}
